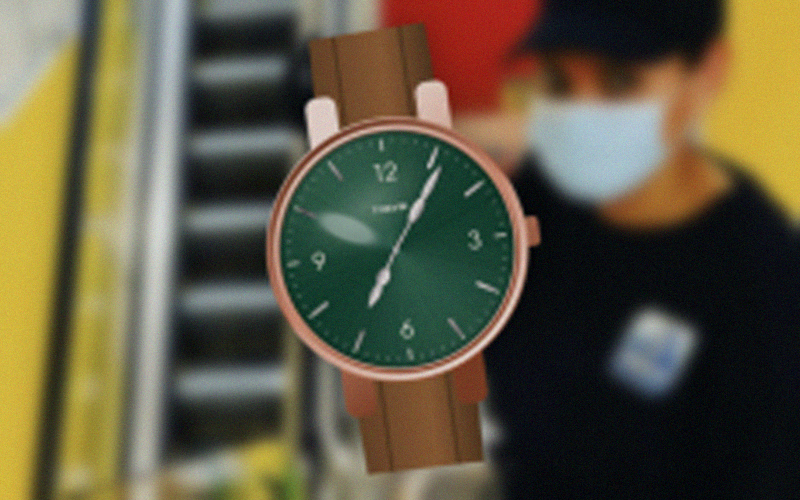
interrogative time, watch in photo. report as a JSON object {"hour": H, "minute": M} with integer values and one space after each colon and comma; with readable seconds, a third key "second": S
{"hour": 7, "minute": 6}
